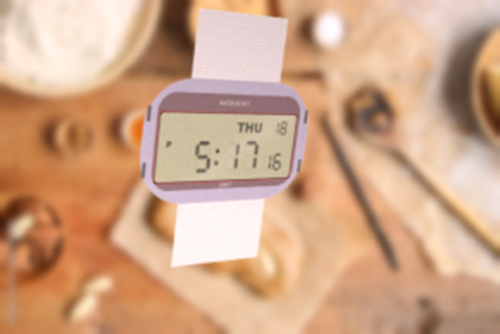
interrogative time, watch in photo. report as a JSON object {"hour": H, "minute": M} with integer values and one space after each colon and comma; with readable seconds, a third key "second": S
{"hour": 5, "minute": 17, "second": 16}
